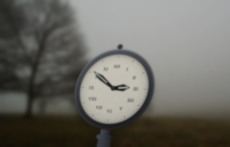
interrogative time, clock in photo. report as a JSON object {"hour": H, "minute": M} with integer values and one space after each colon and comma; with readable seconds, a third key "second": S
{"hour": 2, "minute": 51}
